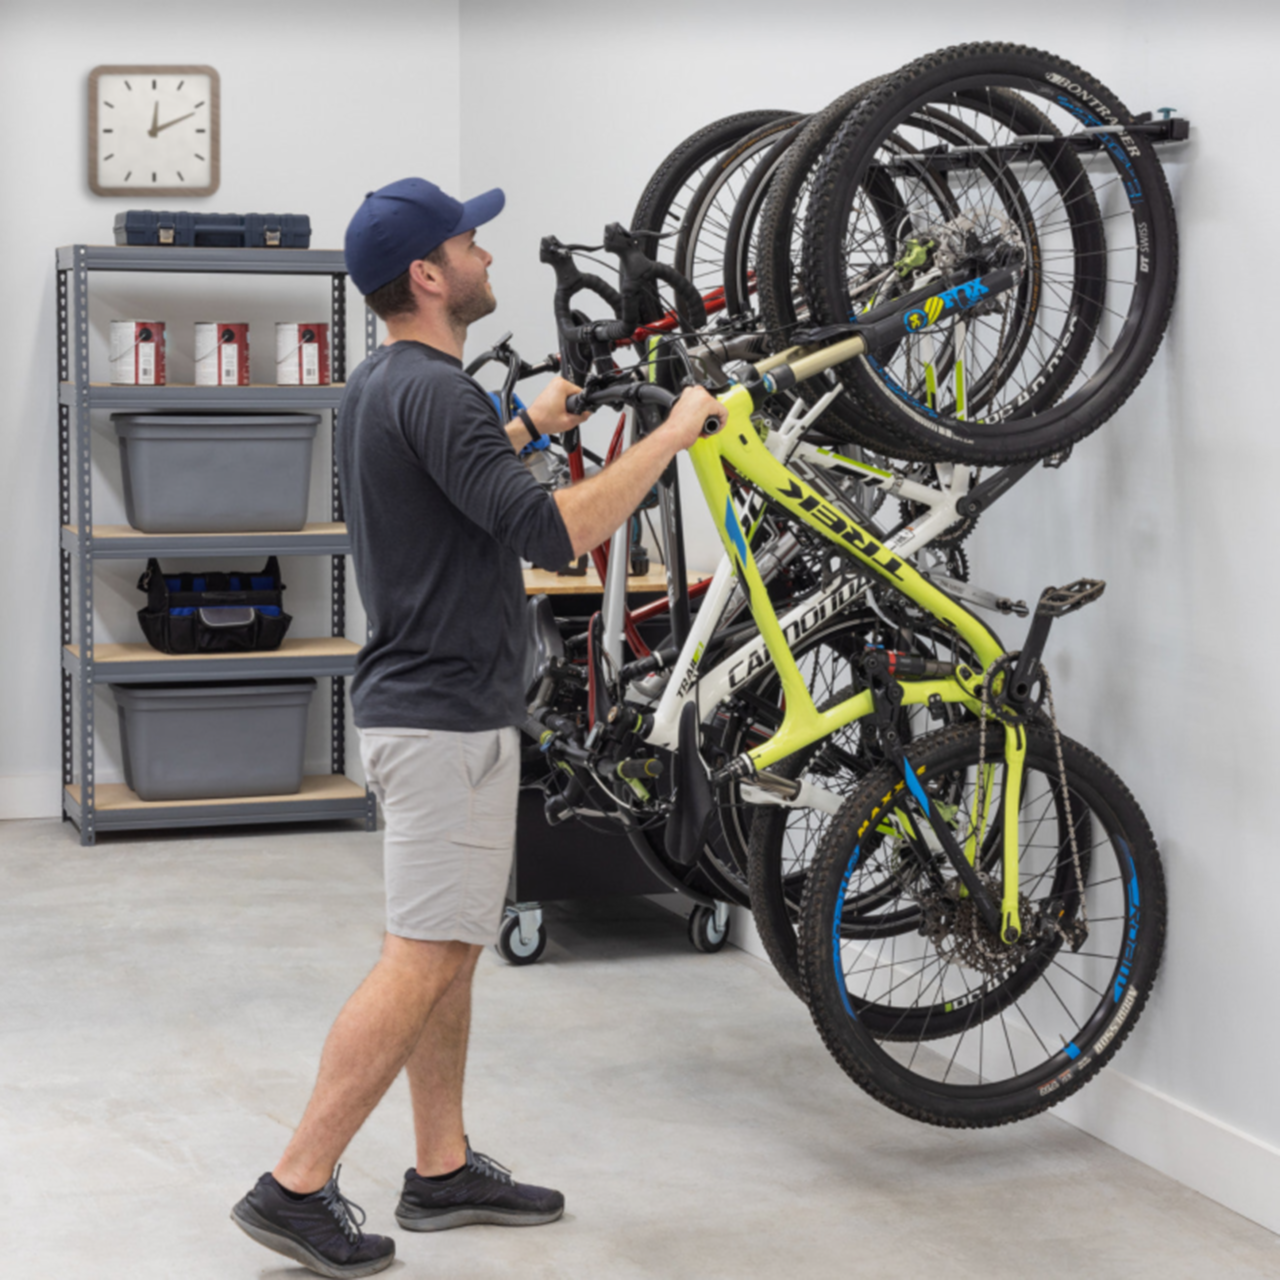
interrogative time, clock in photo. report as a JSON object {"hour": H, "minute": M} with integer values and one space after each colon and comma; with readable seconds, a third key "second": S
{"hour": 12, "minute": 11}
